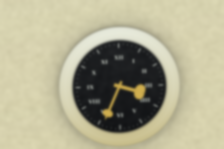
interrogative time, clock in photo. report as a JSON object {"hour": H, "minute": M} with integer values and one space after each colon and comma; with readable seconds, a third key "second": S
{"hour": 3, "minute": 34}
